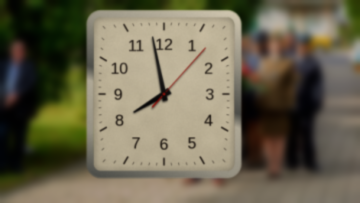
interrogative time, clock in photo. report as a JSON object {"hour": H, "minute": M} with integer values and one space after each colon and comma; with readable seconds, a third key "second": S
{"hour": 7, "minute": 58, "second": 7}
